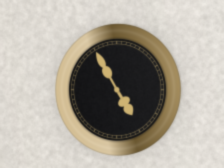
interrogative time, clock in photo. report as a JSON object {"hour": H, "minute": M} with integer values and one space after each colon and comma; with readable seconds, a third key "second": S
{"hour": 4, "minute": 55}
